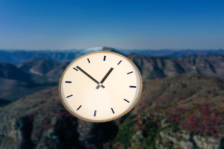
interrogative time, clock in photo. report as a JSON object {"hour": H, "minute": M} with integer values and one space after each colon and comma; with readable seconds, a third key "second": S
{"hour": 12, "minute": 51}
